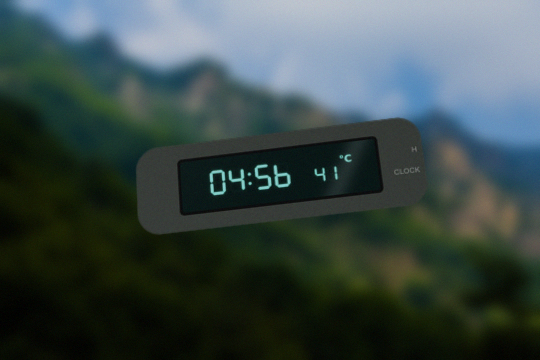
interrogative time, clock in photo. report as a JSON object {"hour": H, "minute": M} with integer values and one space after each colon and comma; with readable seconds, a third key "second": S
{"hour": 4, "minute": 56}
